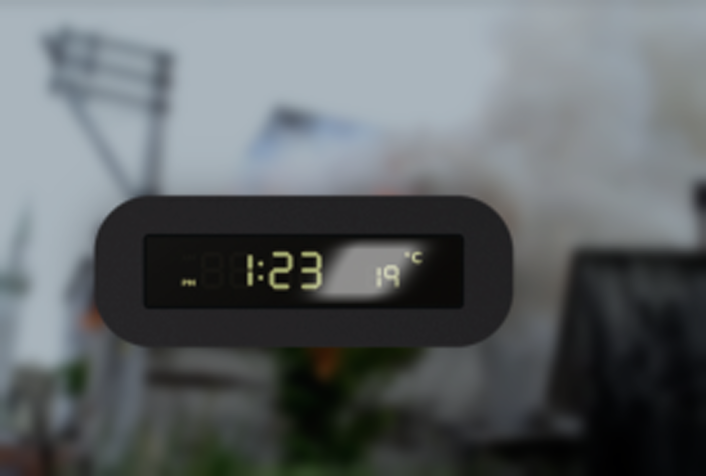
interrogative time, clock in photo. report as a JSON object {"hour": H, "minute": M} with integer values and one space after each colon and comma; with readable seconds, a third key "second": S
{"hour": 1, "minute": 23}
